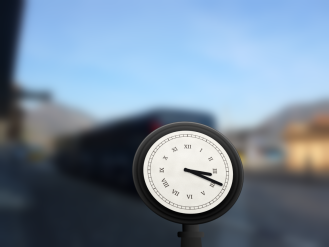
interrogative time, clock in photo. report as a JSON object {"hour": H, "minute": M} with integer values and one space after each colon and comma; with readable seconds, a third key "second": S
{"hour": 3, "minute": 19}
